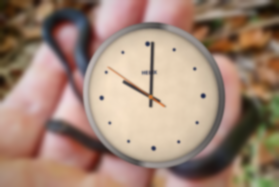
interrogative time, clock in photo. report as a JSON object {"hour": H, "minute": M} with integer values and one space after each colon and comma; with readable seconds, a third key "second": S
{"hour": 10, "minute": 0, "second": 51}
